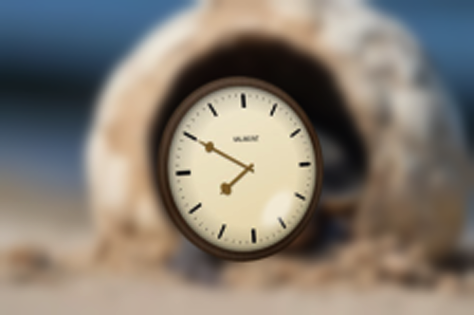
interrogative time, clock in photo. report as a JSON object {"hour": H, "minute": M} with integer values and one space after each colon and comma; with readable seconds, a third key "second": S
{"hour": 7, "minute": 50}
